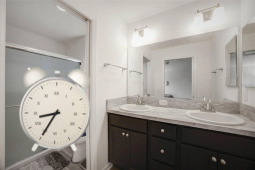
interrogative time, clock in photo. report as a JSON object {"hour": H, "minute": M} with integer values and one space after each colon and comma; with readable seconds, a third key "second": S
{"hour": 8, "minute": 35}
